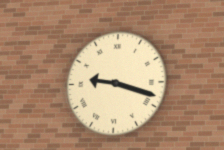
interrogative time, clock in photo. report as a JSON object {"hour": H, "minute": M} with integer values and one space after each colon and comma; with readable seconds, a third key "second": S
{"hour": 9, "minute": 18}
